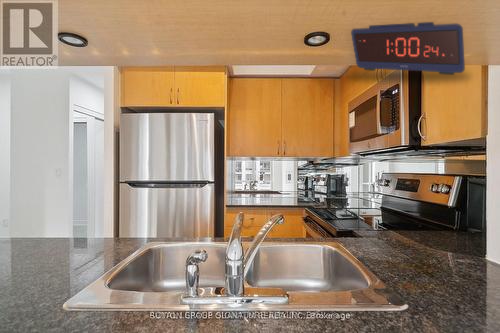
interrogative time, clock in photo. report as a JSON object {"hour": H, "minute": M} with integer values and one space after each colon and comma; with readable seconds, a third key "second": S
{"hour": 1, "minute": 0, "second": 24}
